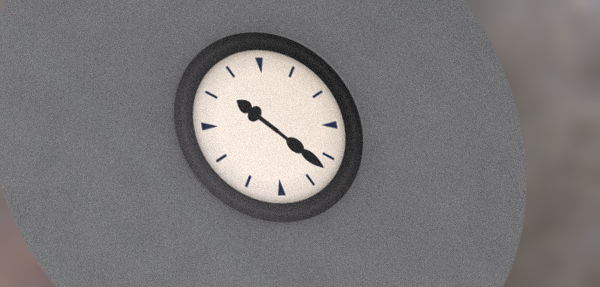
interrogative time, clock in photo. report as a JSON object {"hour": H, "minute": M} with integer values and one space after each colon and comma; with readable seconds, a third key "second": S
{"hour": 10, "minute": 22}
